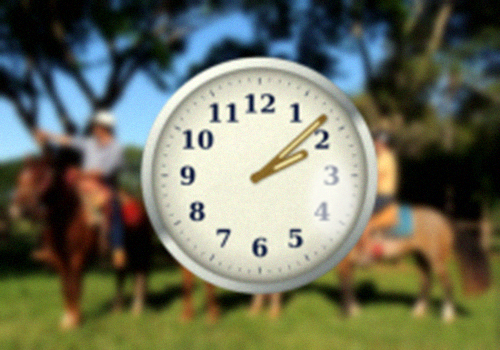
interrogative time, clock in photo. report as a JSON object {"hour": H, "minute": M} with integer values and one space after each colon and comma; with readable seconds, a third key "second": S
{"hour": 2, "minute": 8}
